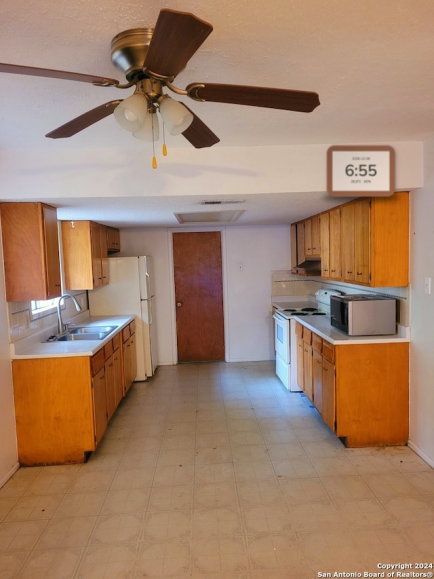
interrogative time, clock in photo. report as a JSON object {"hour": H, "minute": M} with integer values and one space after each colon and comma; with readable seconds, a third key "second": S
{"hour": 6, "minute": 55}
